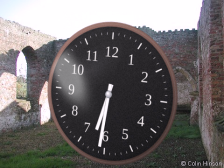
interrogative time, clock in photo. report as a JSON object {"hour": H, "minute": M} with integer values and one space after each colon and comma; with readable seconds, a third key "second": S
{"hour": 6, "minute": 31}
